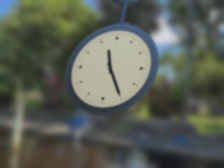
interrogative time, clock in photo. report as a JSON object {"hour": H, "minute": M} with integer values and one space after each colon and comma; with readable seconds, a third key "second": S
{"hour": 11, "minute": 25}
